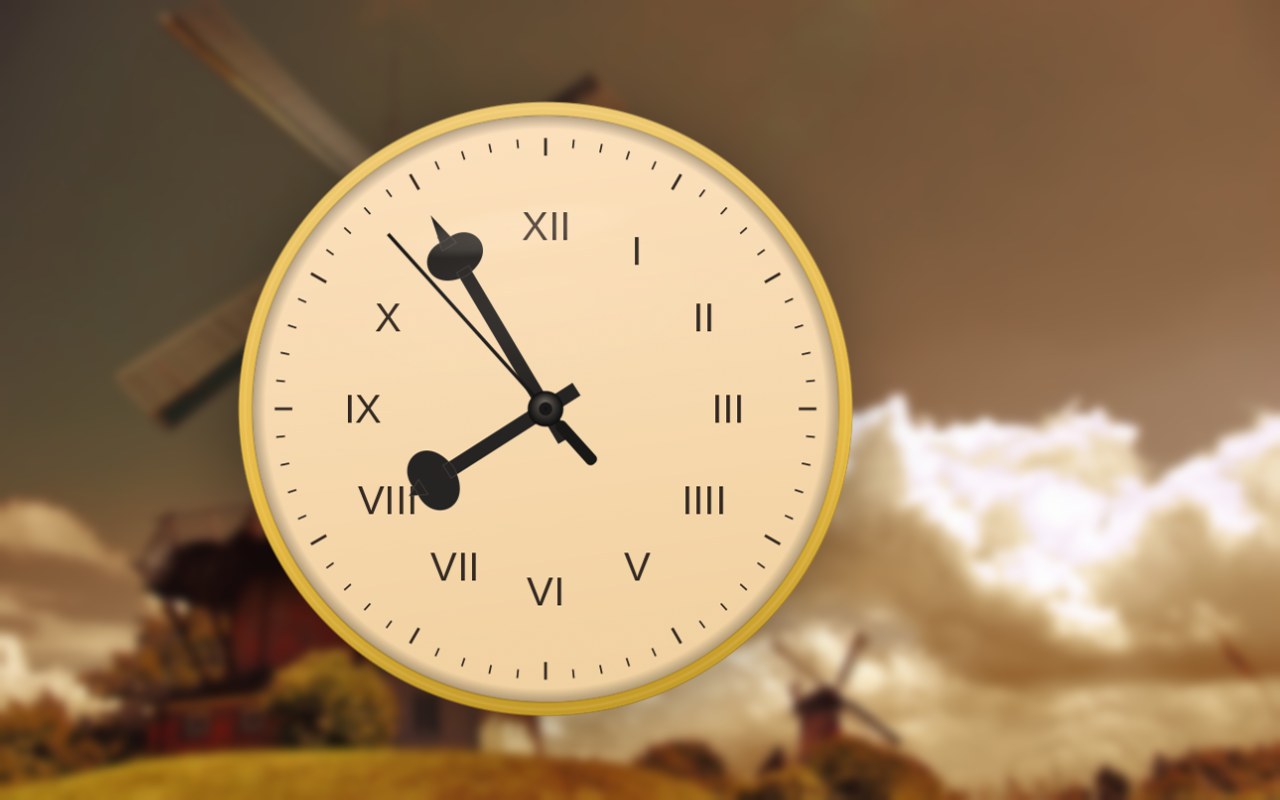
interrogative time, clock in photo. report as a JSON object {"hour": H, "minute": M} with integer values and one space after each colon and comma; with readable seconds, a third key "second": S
{"hour": 7, "minute": 54, "second": 53}
